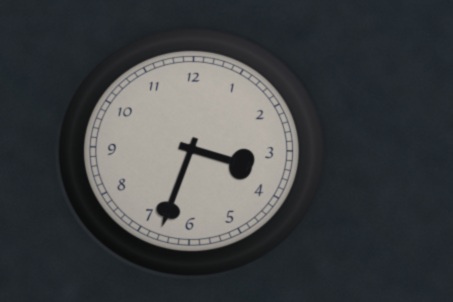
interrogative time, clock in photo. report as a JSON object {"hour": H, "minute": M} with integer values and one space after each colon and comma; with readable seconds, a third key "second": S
{"hour": 3, "minute": 33}
